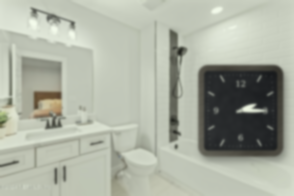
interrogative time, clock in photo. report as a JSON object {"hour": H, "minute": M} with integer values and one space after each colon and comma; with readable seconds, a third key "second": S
{"hour": 2, "minute": 15}
